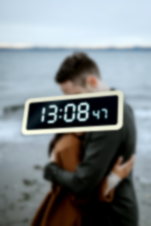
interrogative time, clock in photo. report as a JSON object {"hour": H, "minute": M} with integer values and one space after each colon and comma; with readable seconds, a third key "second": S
{"hour": 13, "minute": 8}
